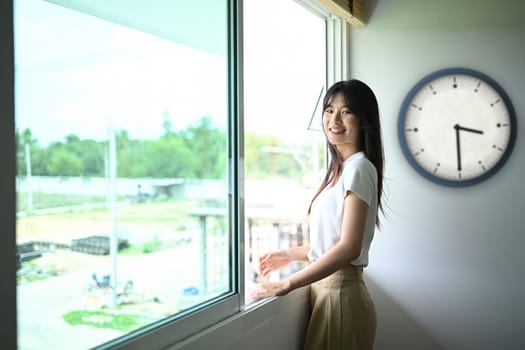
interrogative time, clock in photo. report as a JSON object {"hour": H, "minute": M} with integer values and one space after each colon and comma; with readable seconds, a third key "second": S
{"hour": 3, "minute": 30}
